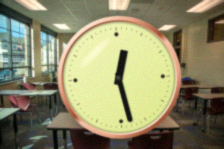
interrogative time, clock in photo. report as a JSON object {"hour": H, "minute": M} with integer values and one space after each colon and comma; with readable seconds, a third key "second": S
{"hour": 12, "minute": 28}
